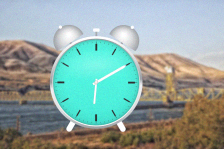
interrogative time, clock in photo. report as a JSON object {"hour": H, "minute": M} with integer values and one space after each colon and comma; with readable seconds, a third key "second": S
{"hour": 6, "minute": 10}
